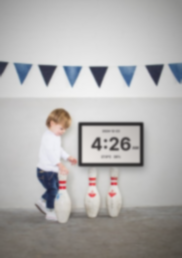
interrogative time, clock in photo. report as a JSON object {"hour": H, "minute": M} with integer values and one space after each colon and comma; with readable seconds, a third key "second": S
{"hour": 4, "minute": 26}
